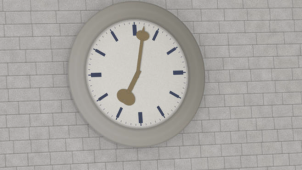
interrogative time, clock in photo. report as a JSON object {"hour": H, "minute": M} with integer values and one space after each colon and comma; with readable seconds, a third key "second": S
{"hour": 7, "minute": 2}
